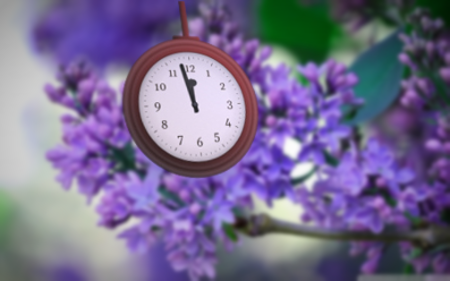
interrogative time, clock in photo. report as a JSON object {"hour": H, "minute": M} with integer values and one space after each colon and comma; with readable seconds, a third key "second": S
{"hour": 11, "minute": 58}
